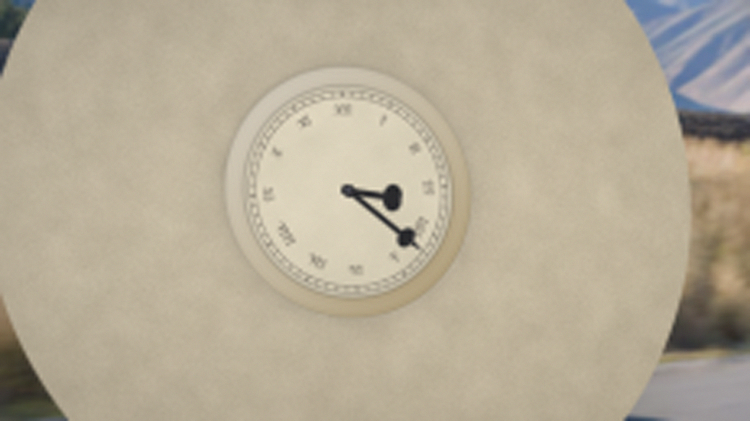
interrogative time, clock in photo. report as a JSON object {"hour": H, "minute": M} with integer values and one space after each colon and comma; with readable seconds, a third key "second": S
{"hour": 3, "minute": 22}
